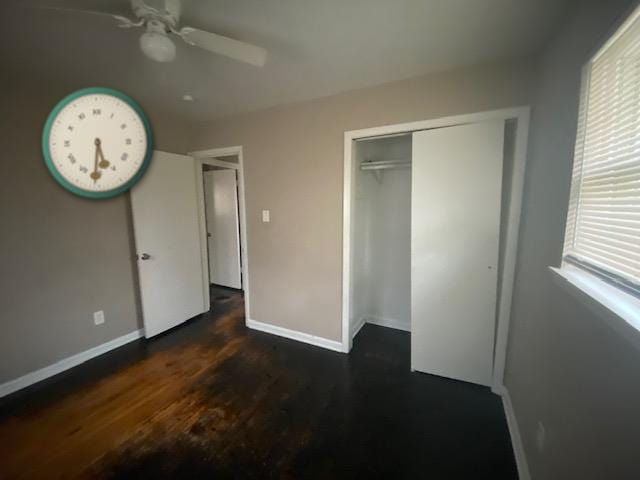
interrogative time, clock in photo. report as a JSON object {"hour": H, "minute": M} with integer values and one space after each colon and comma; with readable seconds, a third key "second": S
{"hour": 5, "minute": 31}
